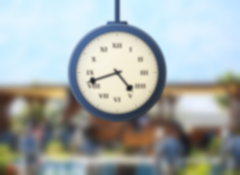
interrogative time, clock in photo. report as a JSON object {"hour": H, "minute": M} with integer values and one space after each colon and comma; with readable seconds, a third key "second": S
{"hour": 4, "minute": 42}
